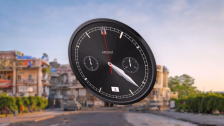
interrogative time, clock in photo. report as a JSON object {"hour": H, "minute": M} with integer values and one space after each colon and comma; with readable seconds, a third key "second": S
{"hour": 4, "minute": 22}
